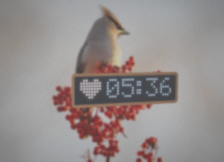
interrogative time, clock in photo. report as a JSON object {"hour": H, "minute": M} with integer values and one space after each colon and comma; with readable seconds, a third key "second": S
{"hour": 5, "minute": 36}
